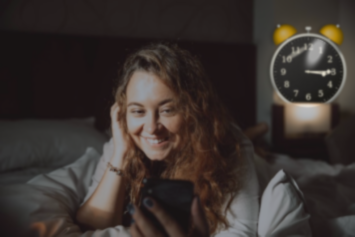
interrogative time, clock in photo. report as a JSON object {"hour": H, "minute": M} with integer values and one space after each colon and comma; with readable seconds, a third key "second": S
{"hour": 3, "minute": 15}
